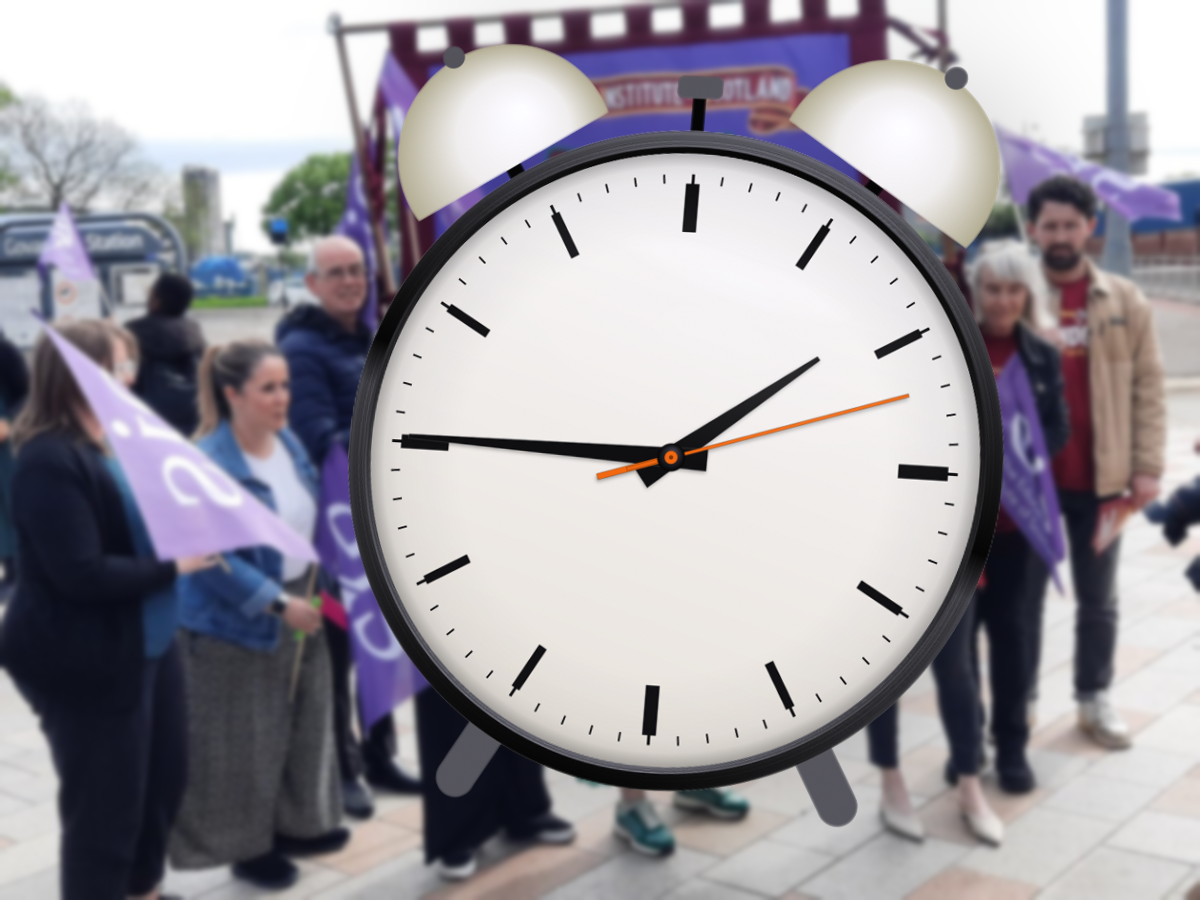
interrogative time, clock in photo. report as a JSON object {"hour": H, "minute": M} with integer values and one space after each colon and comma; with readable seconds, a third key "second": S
{"hour": 1, "minute": 45, "second": 12}
